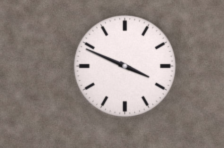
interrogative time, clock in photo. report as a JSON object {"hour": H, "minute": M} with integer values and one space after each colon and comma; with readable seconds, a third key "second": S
{"hour": 3, "minute": 49}
